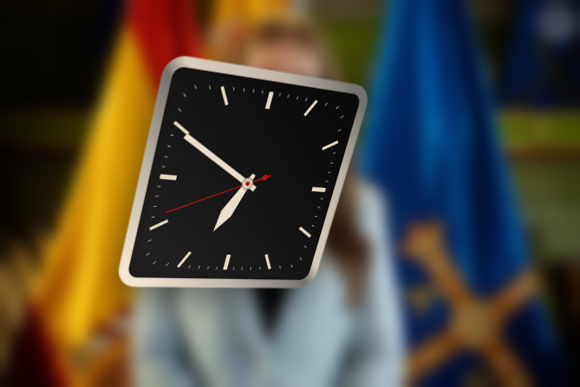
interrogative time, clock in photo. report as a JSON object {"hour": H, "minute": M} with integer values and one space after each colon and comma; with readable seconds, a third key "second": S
{"hour": 6, "minute": 49, "second": 41}
